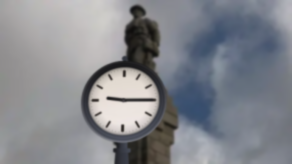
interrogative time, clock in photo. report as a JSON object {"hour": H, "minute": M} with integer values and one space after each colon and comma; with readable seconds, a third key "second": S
{"hour": 9, "minute": 15}
